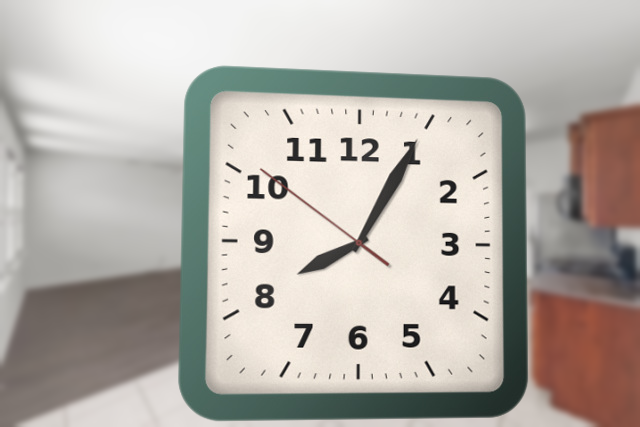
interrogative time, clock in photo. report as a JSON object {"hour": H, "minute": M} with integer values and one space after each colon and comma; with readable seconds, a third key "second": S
{"hour": 8, "minute": 4, "second": 51}
